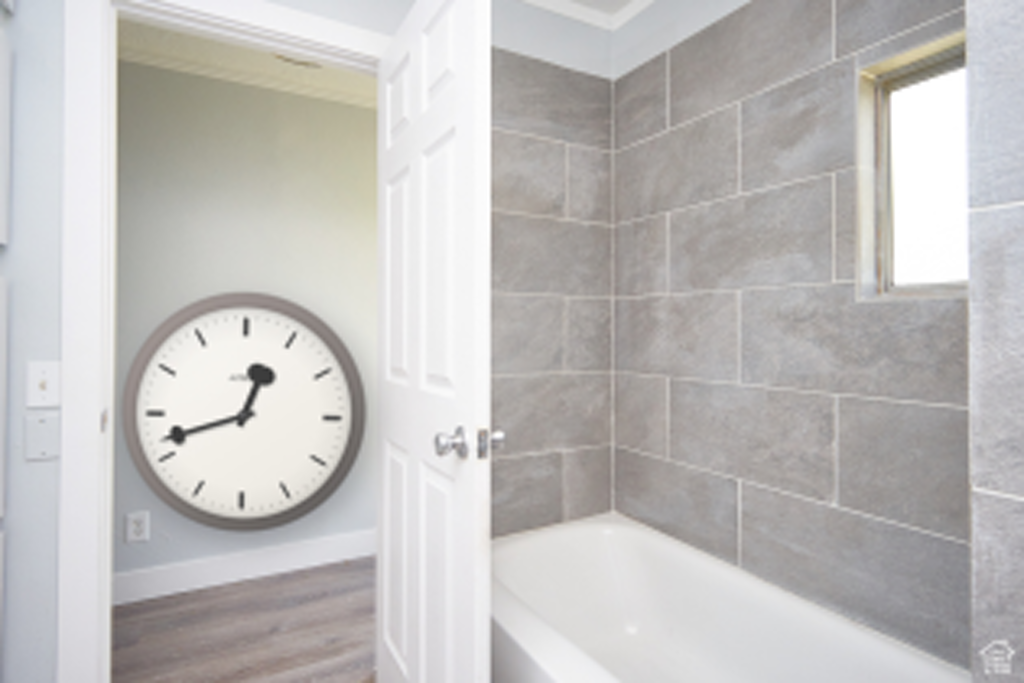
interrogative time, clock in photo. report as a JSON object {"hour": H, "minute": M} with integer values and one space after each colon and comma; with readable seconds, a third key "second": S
{"hour": 12, "minute": 42}
